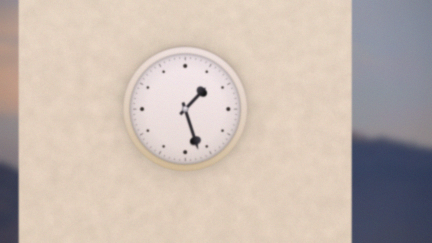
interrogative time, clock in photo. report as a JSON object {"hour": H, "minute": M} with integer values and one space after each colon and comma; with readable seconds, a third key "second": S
{"hour": 1, "minute": 27}
